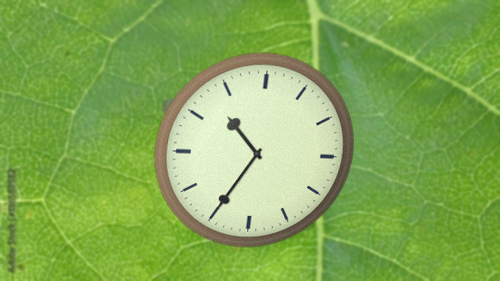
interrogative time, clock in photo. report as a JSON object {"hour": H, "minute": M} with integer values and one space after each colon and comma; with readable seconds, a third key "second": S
{"hour": 10, "minute": 35}
